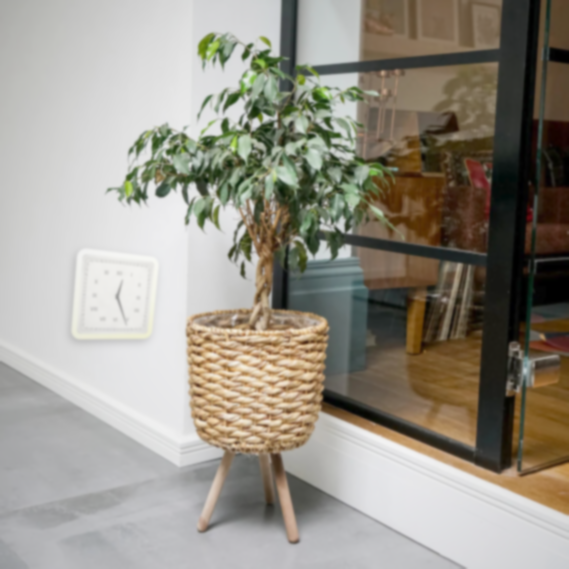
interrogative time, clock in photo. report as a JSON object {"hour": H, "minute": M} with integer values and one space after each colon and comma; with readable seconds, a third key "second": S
{"hour": 12, "minute": 26}
